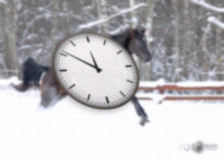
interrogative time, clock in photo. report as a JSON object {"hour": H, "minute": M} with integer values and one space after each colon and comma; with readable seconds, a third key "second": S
{"hour": 11, "minute": 51}
